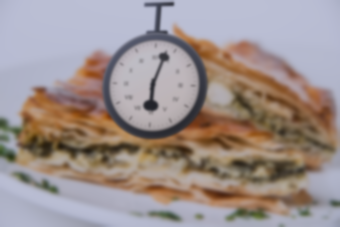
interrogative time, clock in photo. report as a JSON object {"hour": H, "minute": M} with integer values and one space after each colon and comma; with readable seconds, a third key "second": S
{"hour": 6, "minute": 3}
